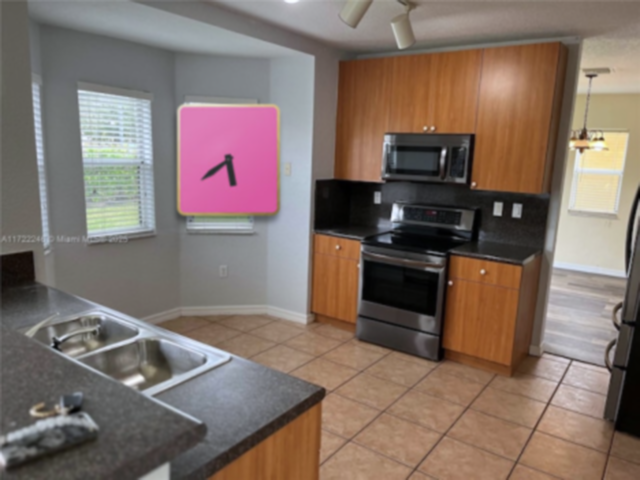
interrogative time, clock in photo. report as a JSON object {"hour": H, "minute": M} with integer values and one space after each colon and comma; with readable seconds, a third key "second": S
{"hour": 5, "minute": 39}
